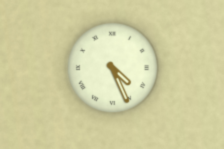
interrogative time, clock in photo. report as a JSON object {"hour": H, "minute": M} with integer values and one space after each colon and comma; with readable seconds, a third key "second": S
{"hour": 4, "minute": 26}
